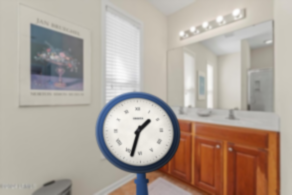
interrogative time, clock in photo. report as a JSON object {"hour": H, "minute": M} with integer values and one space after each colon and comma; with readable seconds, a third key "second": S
{"hour": 1, "minute": 33}
